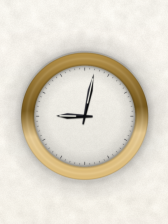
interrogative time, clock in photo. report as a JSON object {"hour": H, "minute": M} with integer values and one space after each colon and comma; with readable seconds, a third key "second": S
{"hour": 9, "minute": 2}
